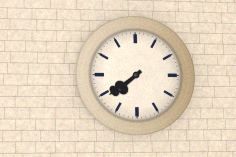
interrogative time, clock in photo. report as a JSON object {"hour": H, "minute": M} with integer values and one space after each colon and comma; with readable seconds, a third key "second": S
{"hour": 7, "minute": 39}
